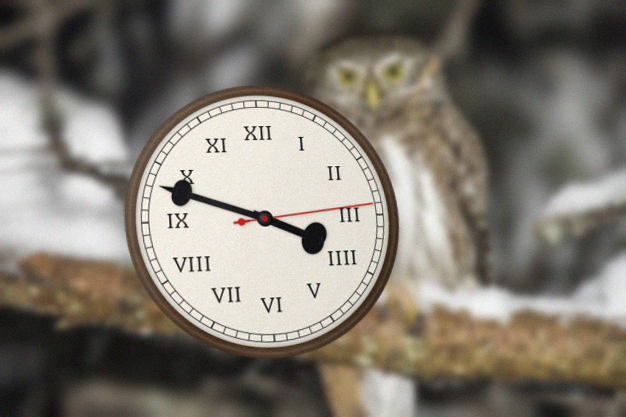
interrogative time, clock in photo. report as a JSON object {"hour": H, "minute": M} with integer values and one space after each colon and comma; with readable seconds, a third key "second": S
{"hour": 3, "minute": 48, "second": 14}
